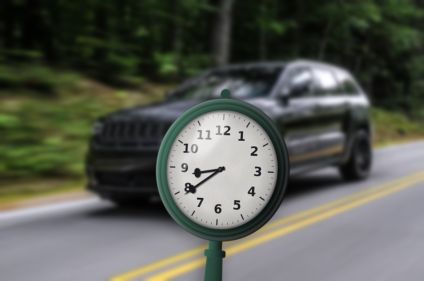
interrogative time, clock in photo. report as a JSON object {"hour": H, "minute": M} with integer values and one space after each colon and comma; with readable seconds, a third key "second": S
{"hour": 8, "minute": 39}
